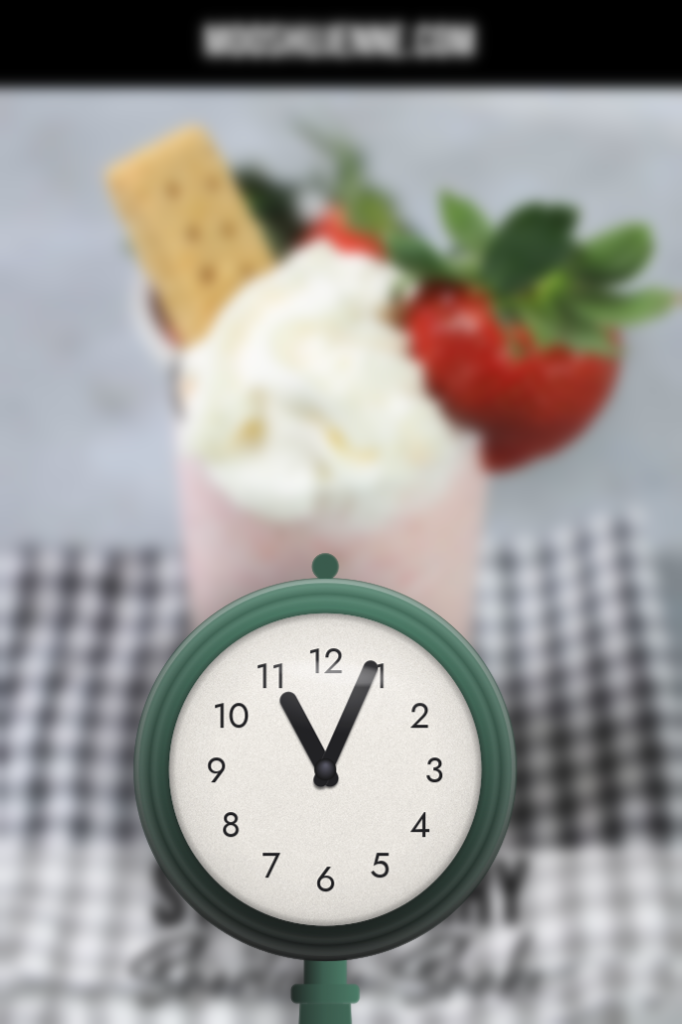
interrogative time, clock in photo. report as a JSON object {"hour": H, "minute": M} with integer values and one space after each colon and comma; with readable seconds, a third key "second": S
{"hour": 11, "minute": 4}
